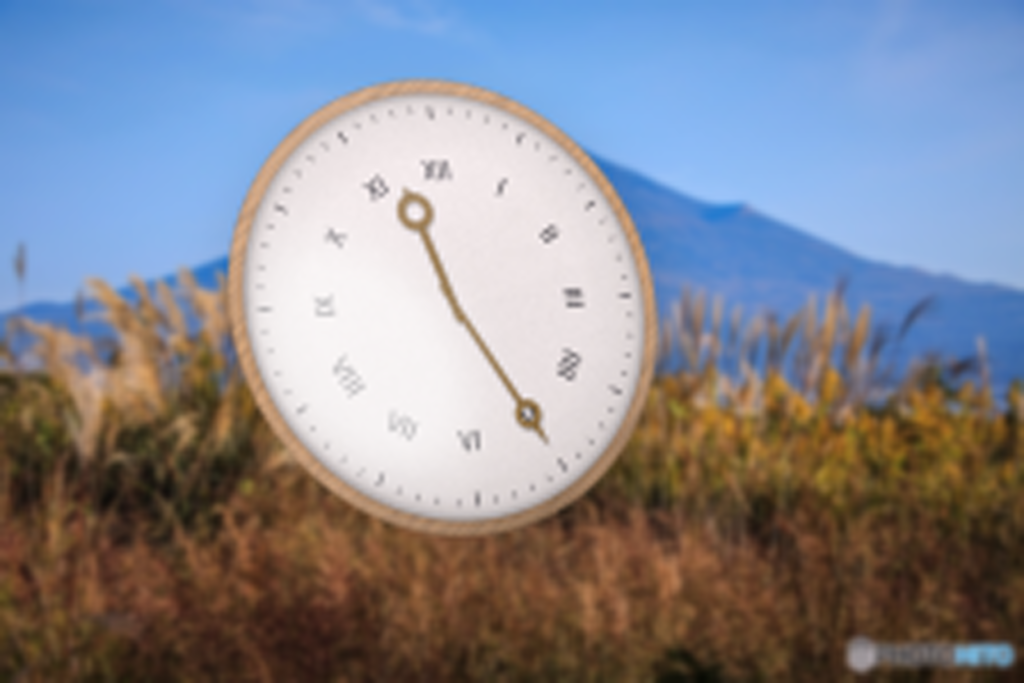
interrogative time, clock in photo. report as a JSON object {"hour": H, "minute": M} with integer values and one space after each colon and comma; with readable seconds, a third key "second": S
{"hour": 11, "minute": 25}
